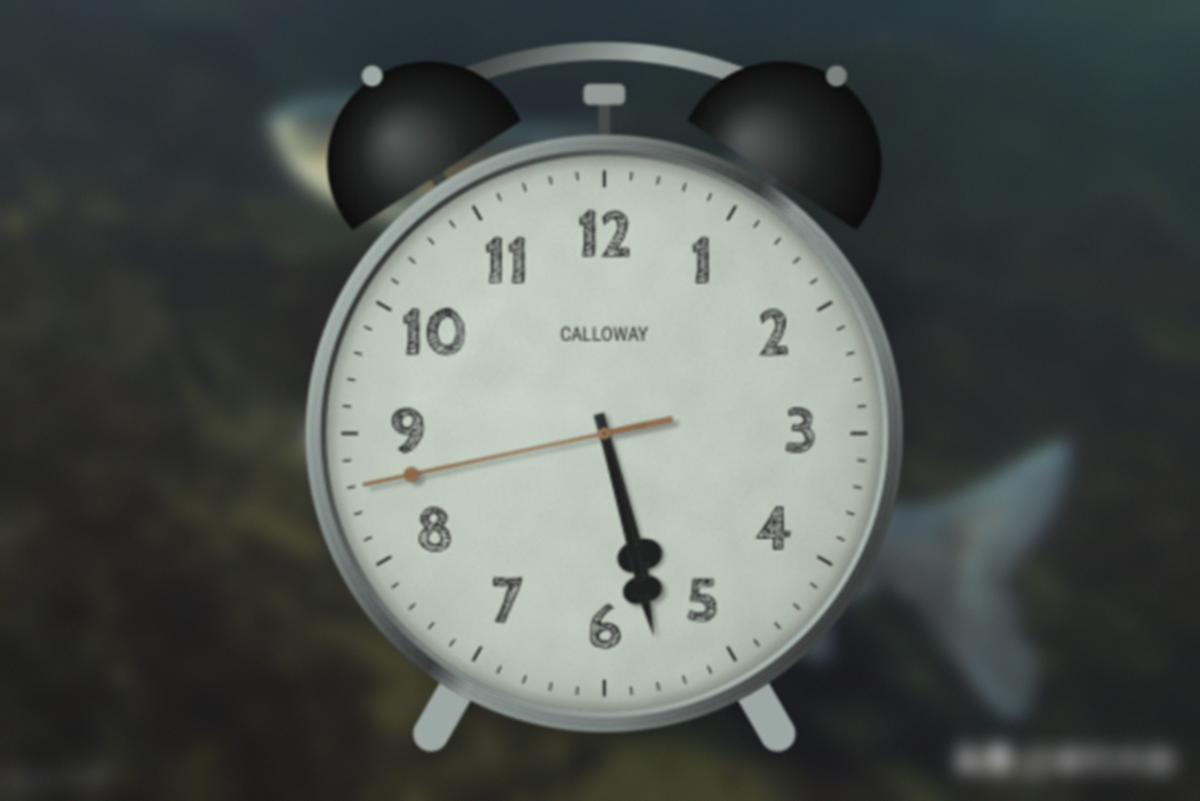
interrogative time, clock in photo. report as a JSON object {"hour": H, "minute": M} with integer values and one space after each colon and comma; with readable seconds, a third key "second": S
{"hour": 5, "minute": 27, "second": 43}
